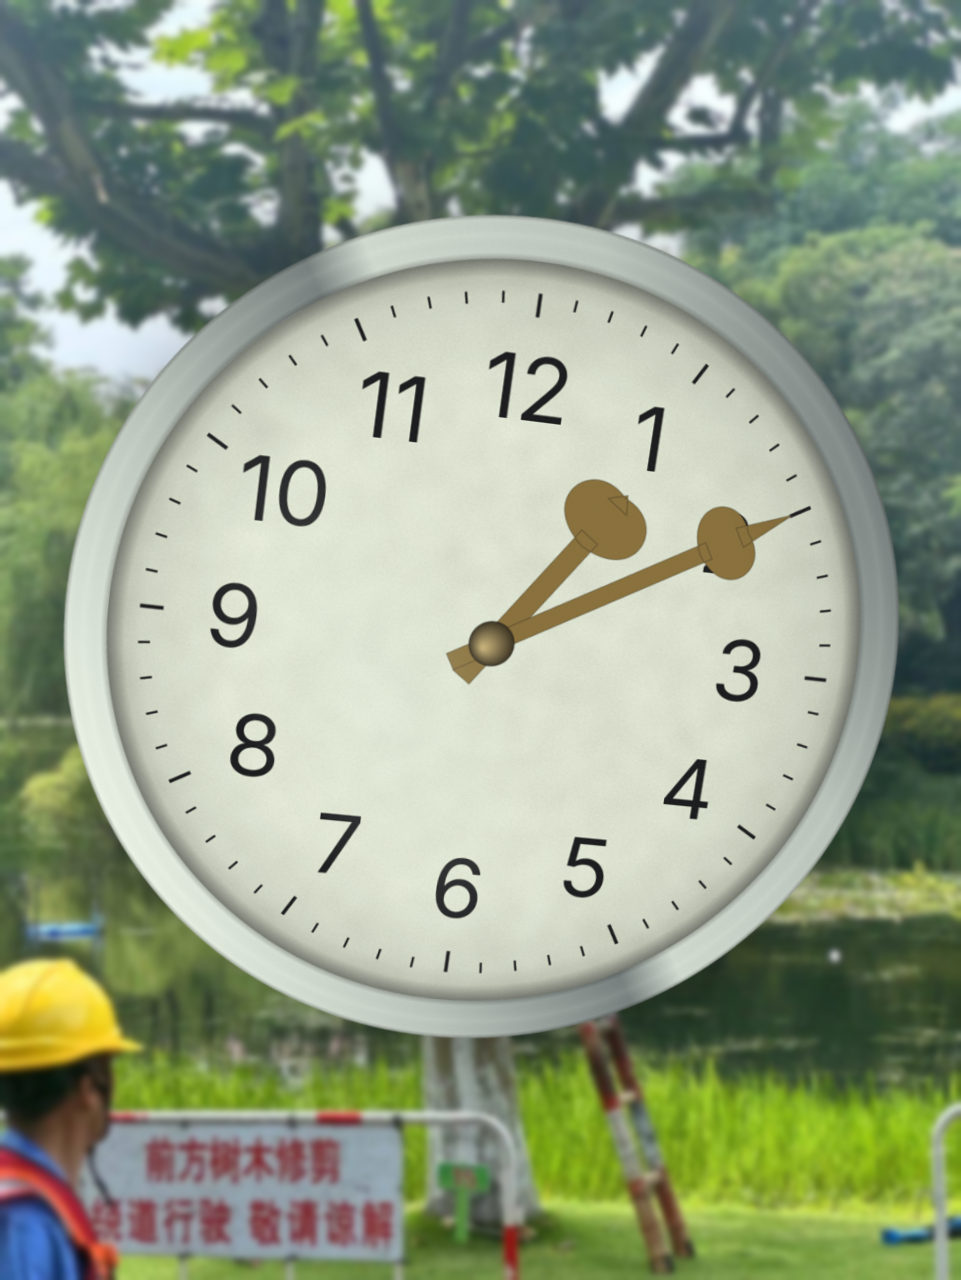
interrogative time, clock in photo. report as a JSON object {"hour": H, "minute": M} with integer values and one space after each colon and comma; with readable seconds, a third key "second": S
{"hour": 1, "minute": 10}
